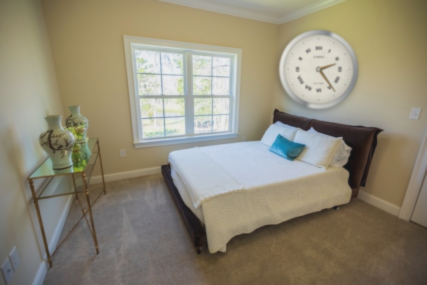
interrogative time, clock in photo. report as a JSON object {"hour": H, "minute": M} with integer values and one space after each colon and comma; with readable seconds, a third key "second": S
{"hour": 2, "minute": 24}
